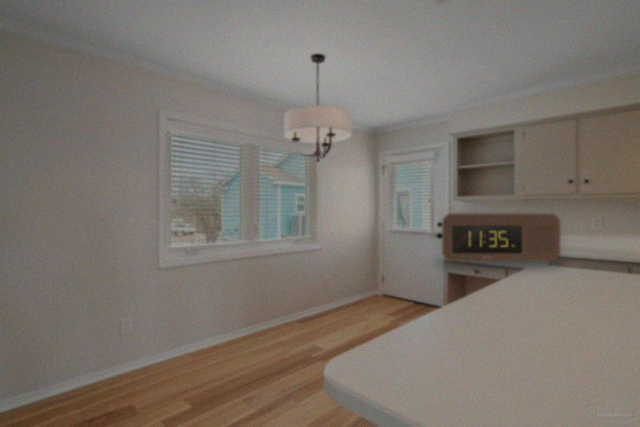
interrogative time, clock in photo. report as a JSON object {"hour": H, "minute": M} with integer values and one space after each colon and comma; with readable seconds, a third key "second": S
{"hour": 11, "minute": 35}
